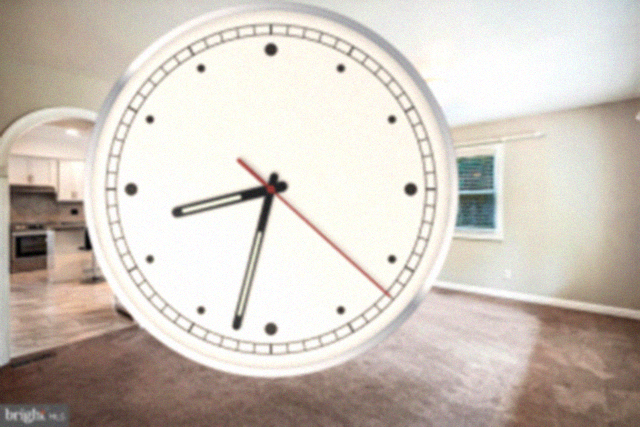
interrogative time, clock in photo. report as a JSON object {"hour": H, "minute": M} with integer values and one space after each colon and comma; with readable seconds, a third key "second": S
{"hour": 8, "minute": 32, "second": 22}
